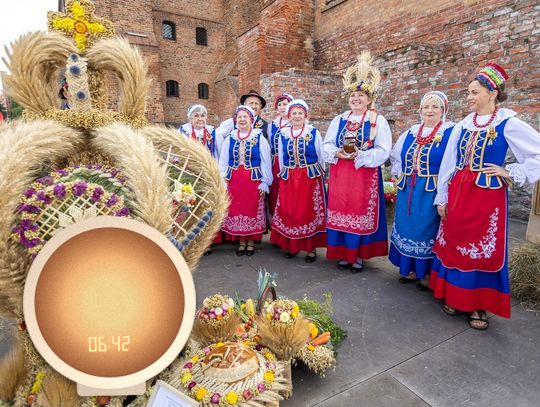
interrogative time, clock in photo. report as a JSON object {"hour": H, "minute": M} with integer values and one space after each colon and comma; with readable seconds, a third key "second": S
{"hour": 6, "minute": 42}
